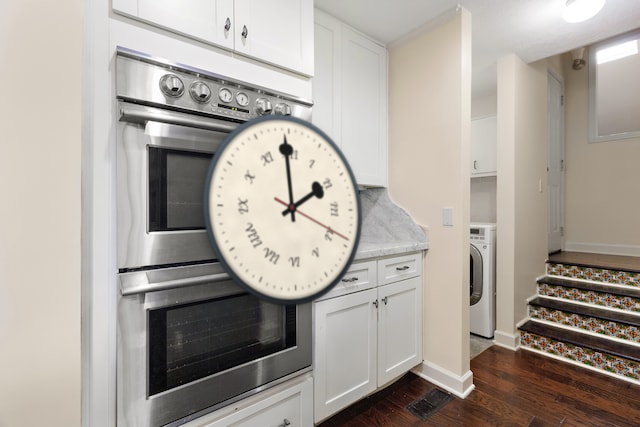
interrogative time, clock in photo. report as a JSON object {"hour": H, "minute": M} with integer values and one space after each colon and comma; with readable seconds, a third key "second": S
{"hour": 1, "minute": 59, "second": 19}
